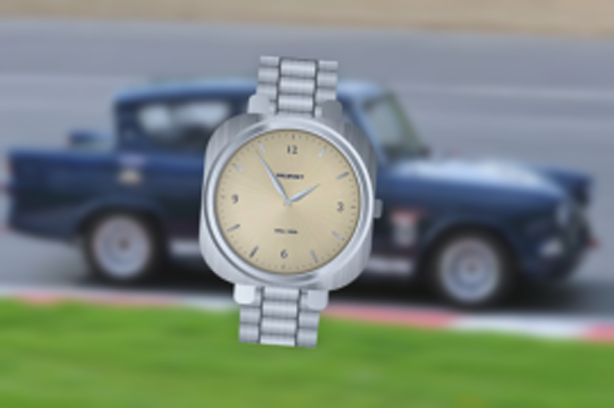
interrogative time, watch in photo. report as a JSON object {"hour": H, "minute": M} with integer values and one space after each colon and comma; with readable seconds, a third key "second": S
{"hour": 1, "minute": 54}
